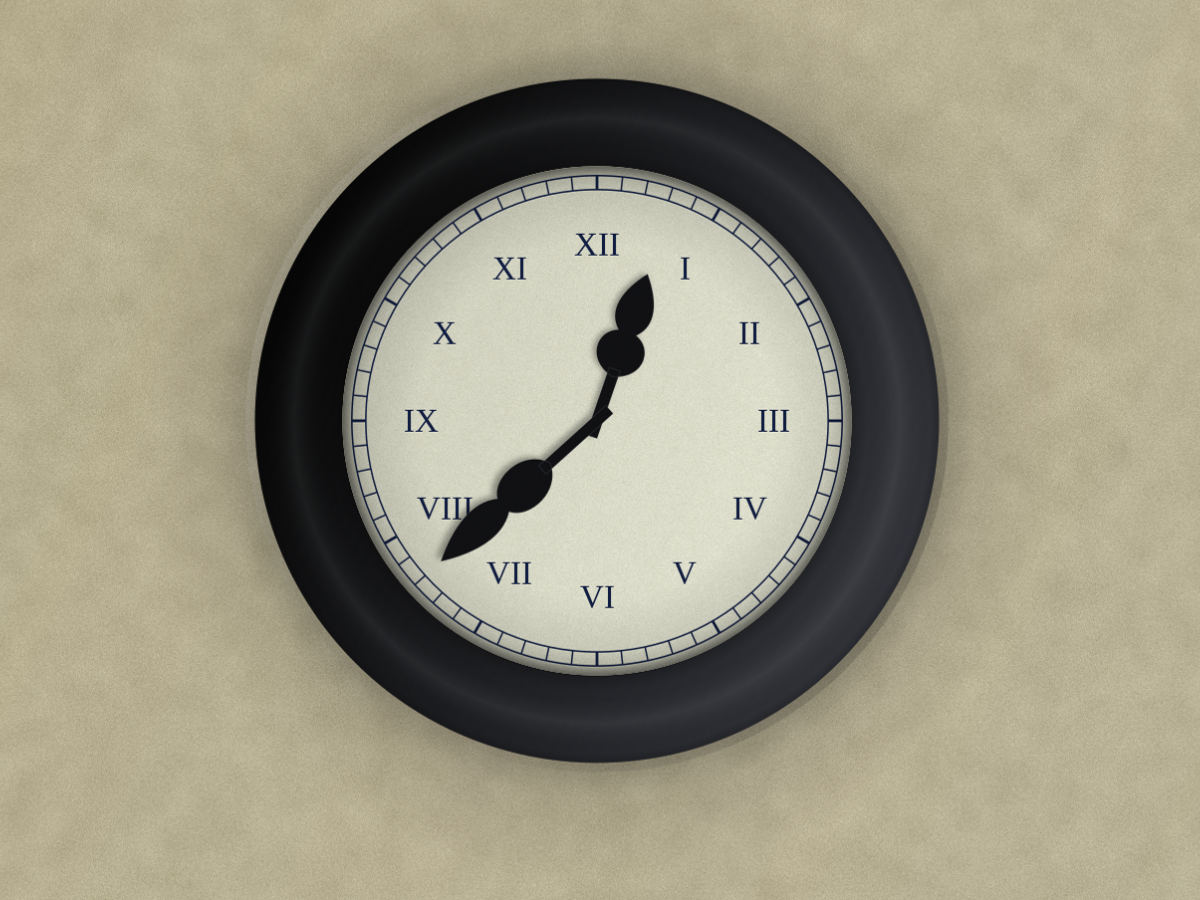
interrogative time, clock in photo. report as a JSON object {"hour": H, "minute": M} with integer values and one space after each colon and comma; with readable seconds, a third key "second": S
{"hour": 12, "minute": 38}
